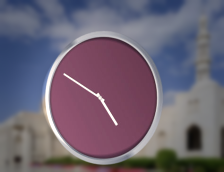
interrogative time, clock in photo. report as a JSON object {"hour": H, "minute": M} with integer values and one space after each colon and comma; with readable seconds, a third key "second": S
{"hour": 4, "minute": 50}
